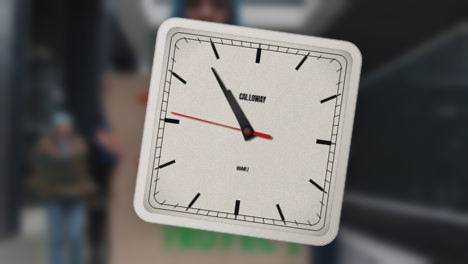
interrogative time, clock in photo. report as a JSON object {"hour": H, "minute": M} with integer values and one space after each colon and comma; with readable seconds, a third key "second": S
{"hour": 10, "minute": 53, "second": 46}
